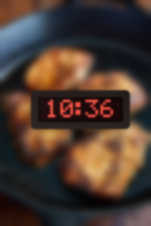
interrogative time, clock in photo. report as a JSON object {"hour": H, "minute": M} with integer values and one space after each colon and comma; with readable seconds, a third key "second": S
{"hour": 10, "minute": 36}
